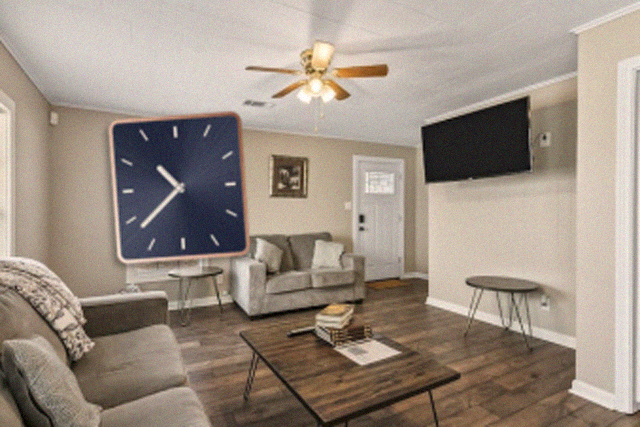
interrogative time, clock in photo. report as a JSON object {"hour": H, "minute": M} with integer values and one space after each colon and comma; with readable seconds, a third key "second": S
{"hour": 10, "minute": 38}
